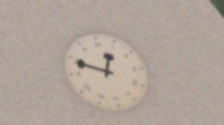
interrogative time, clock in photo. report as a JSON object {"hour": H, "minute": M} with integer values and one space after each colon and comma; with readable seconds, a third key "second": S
{"hour": 12, "minute": 49}
